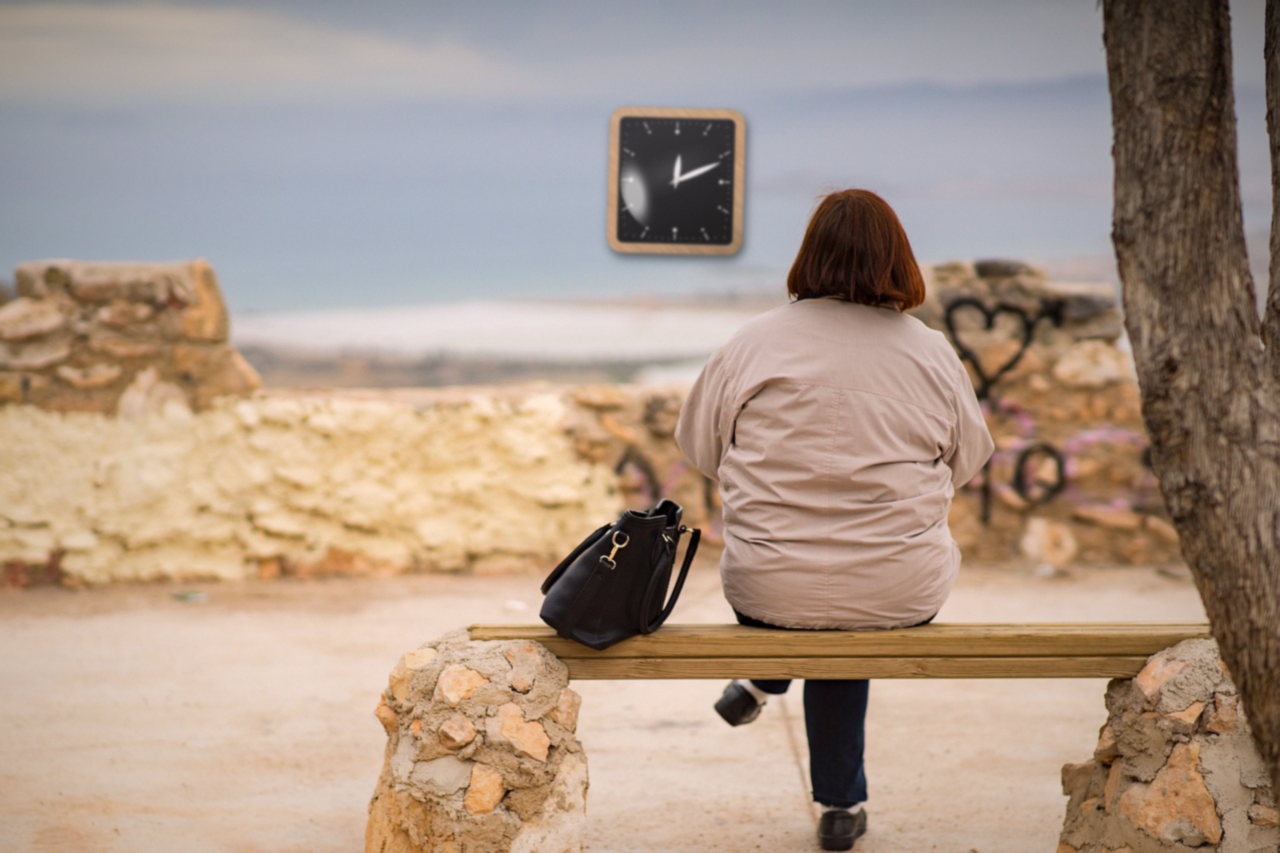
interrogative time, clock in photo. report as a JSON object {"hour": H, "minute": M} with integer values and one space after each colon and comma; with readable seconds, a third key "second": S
{"hour": 12, "minute": 11}
